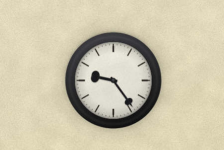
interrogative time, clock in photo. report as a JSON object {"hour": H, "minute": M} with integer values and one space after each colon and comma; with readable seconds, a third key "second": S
{"hour": 9, "minute": 24}
